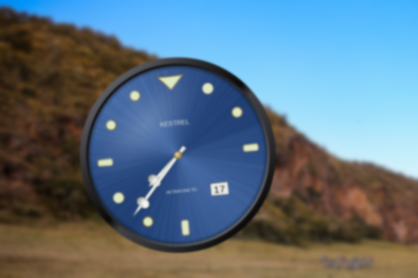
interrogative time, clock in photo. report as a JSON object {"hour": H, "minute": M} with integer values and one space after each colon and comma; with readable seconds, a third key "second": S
{"hour": 7, "minute": 37}
